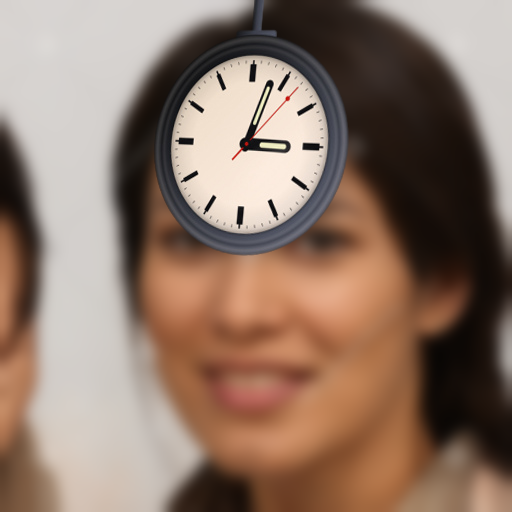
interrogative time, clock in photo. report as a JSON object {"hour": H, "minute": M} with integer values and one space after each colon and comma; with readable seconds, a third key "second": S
{"hour": 3, "minute": 3, "second": 7}
